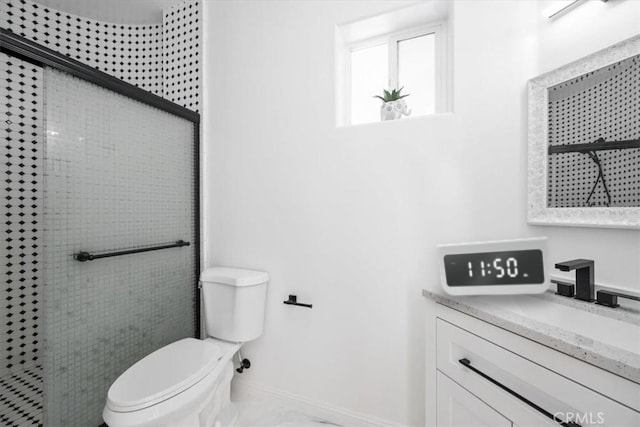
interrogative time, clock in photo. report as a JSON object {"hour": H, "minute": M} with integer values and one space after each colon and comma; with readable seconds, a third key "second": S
{"hour": 11, "minute": 50}
